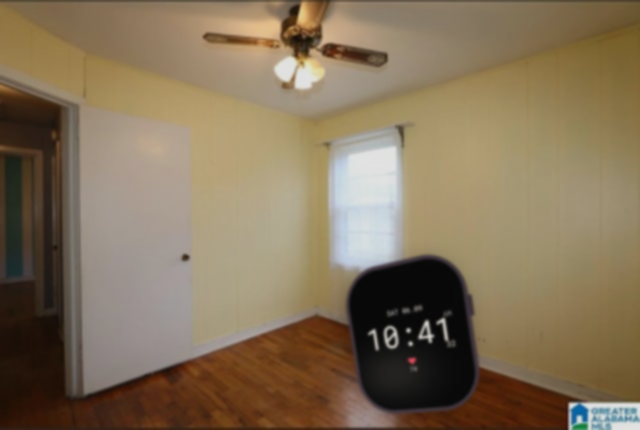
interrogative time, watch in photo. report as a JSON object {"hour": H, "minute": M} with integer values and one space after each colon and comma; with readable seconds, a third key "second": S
{"hour": 10, "minute": 41}
